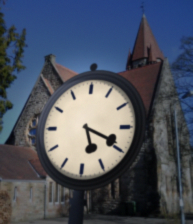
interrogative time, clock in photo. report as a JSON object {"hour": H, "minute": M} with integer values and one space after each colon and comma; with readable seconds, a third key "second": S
{"hour": 5, "minute": 19}
